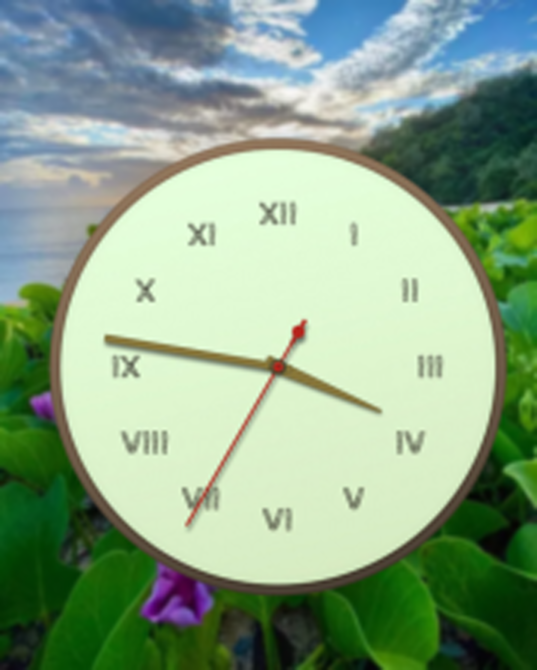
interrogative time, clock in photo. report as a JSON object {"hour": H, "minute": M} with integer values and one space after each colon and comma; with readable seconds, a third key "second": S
{"hour": 3, "minute": 46, "second": 35}
